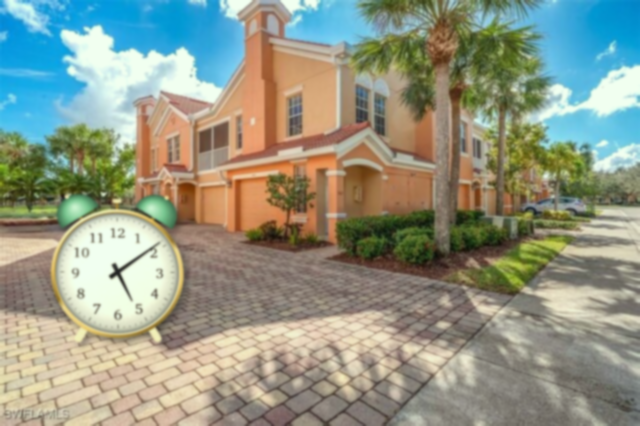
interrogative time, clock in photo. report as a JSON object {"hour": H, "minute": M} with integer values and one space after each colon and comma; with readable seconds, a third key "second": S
{"hour": 5, "minute": 9}
